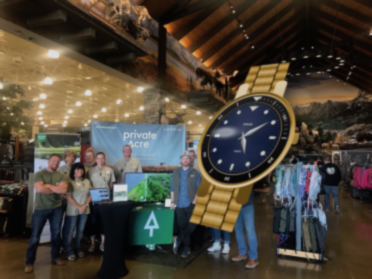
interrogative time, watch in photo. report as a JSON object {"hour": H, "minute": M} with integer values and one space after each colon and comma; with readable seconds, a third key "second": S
{"hour": 5, "minute": 9}
